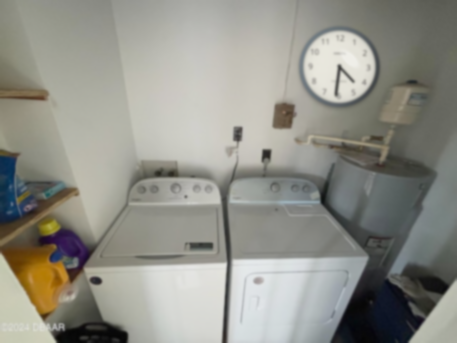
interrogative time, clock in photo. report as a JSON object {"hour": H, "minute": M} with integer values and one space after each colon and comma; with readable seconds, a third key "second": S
{"hour": 4, "minute": 31}
